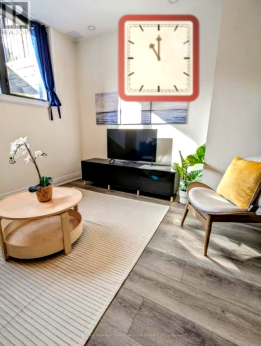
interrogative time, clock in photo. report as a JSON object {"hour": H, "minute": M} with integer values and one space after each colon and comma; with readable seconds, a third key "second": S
{"hour": 11, "minute": 0}
